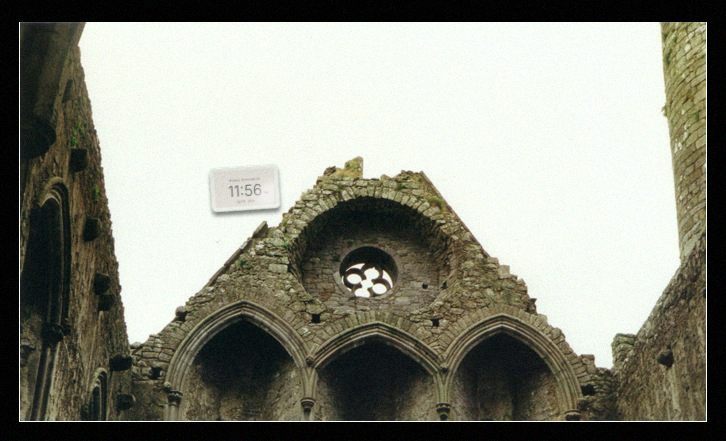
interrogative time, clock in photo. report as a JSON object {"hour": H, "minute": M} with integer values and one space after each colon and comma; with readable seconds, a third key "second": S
{"hour": 11, "minute": 56}
